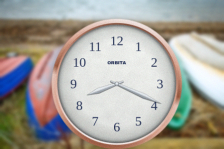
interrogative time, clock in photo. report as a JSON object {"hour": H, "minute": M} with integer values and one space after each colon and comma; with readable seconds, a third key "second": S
{"hour": 8, "minute": 19}
